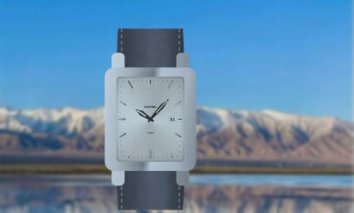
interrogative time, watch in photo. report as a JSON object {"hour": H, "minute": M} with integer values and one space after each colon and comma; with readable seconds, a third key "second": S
{"hour": 10, "minute": 7}
